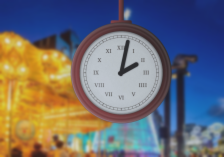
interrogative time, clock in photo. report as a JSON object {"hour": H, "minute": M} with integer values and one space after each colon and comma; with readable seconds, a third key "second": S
{"hour": 2, "minute": 2}
